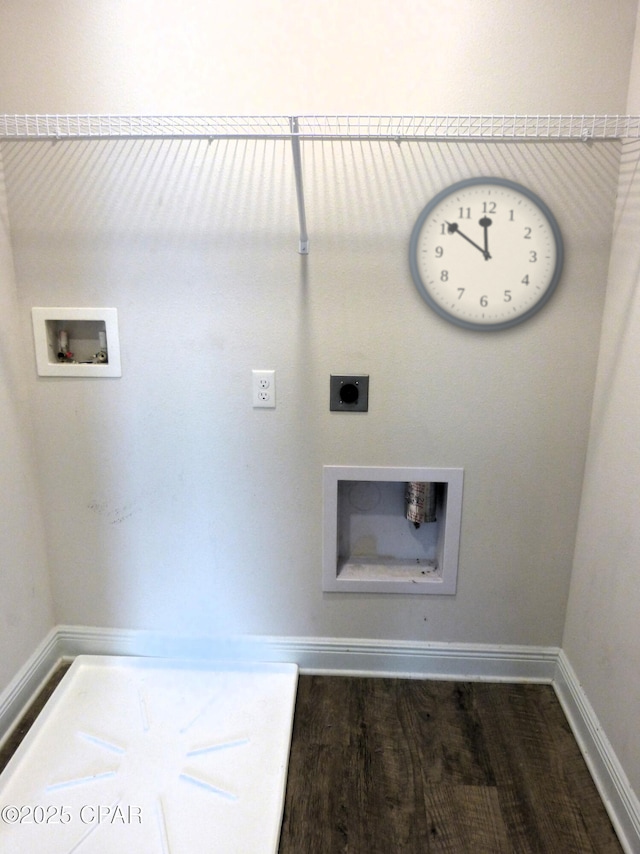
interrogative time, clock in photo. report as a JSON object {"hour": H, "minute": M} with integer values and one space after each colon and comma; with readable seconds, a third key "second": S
{"hour": 11, "minute": 51}
